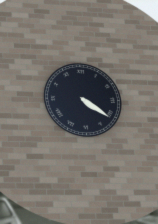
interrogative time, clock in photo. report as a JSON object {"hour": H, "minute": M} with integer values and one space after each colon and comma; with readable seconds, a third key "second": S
{"hour": 4, "minute": 21}
